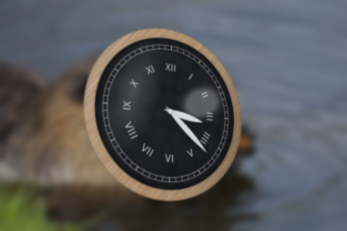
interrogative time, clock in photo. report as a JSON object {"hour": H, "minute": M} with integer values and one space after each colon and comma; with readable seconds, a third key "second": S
{"hour": 3, "minute": 22}
